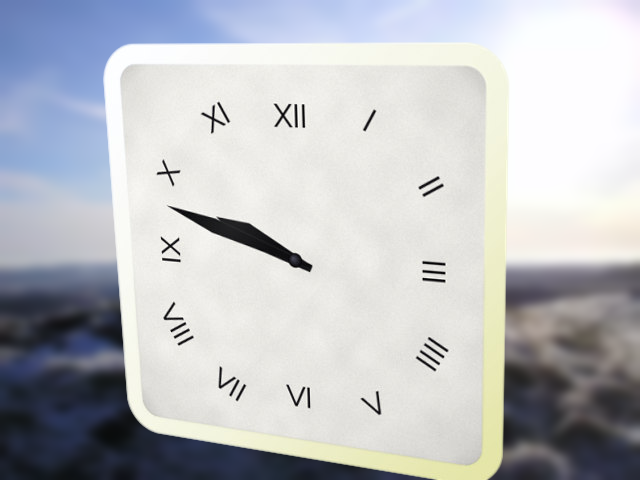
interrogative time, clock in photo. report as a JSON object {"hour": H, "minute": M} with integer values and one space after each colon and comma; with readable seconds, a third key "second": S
{"hour": 9, "minute": 48}
